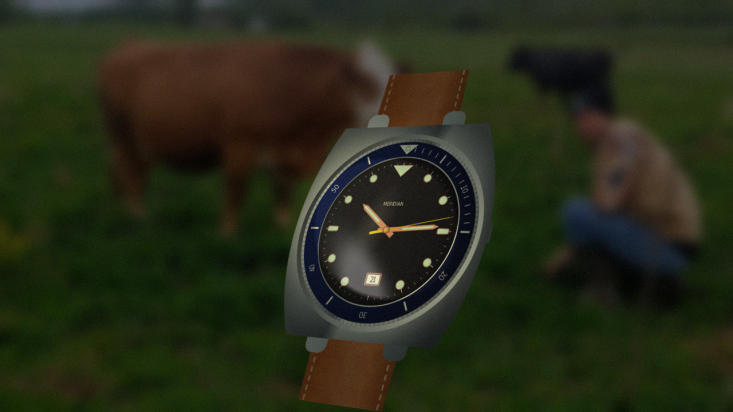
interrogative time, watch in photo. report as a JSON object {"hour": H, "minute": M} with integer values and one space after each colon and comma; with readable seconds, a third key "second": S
{"hour": 10, "minute": 14, "second": 13}
